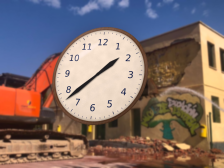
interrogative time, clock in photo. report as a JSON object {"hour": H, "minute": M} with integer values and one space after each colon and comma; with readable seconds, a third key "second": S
{"hour": 1, "minute": 38}
